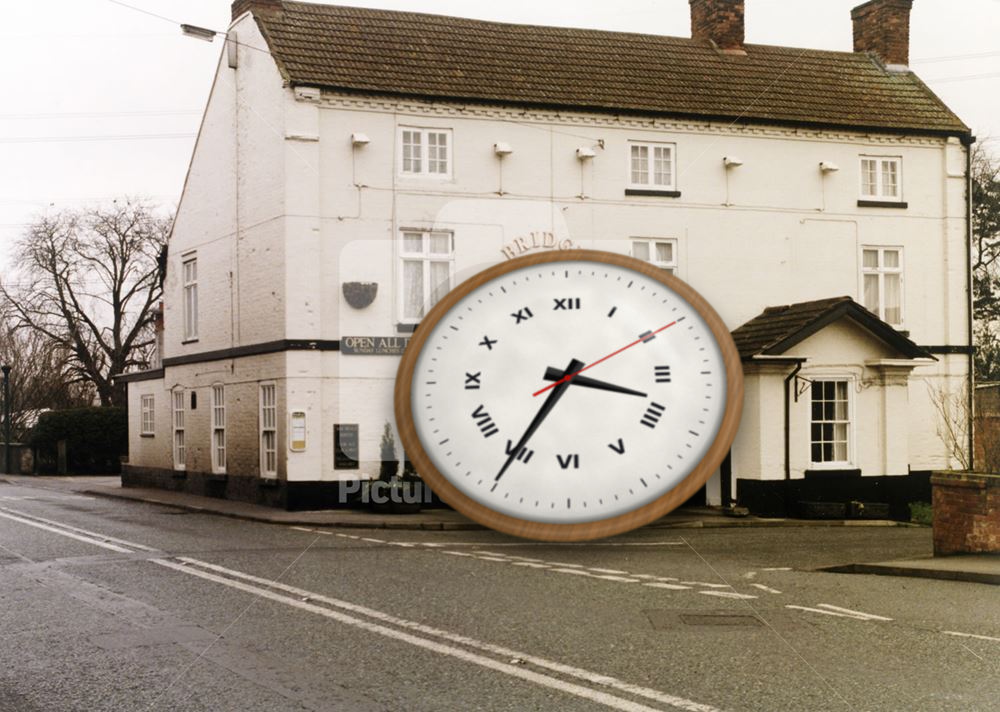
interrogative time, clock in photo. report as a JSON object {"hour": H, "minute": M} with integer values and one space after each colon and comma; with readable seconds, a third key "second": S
{"hour": 3, "minute": 35, "second": 10}
